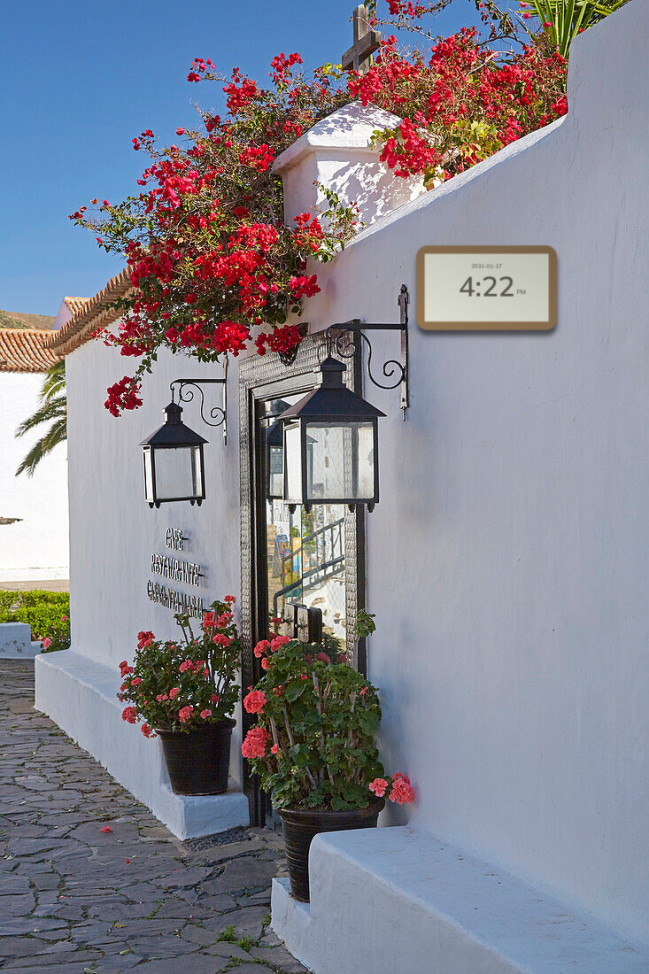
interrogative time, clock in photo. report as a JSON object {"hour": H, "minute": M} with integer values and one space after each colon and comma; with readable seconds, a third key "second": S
{"hour": 4, "minute": 22}
